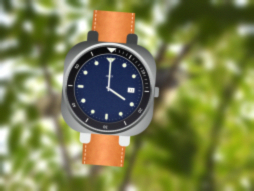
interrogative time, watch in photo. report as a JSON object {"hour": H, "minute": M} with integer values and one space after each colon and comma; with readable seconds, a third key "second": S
{"hour": 4, "minute": 0}
